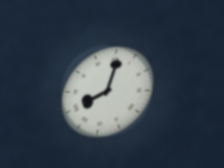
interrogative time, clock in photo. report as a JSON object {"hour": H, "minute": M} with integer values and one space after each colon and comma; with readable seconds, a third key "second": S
{"hour": 8, "minute": 1}
